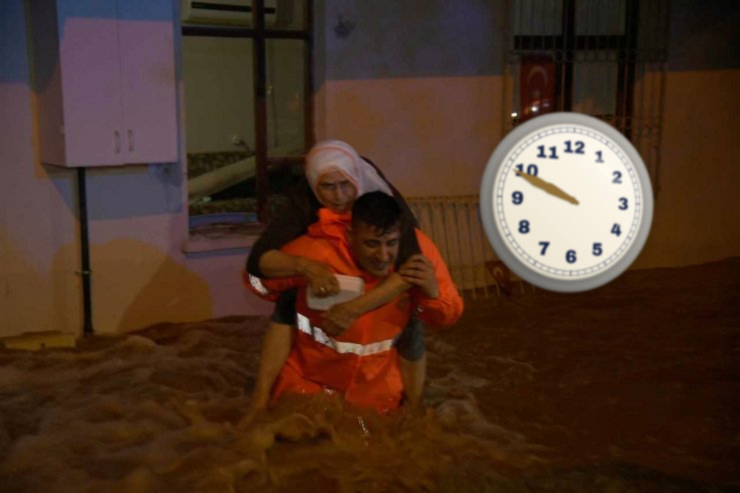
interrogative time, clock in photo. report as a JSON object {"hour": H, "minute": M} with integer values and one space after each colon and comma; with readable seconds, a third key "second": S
{"hour": 9, "minute": 49}
